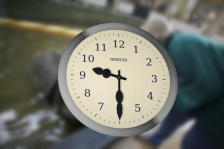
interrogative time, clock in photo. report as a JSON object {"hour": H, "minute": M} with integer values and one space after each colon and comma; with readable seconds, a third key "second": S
{"hour": 9, "minute": 30}
